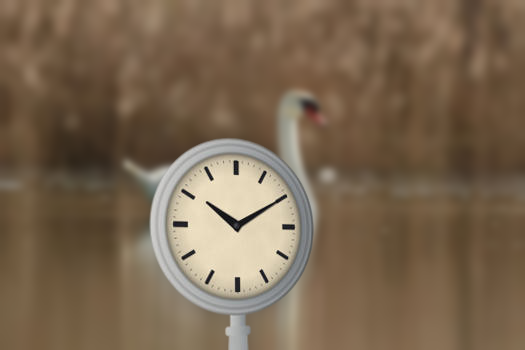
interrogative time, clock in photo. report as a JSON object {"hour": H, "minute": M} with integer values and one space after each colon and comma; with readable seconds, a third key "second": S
{"hour": 10, "minute": 10}
